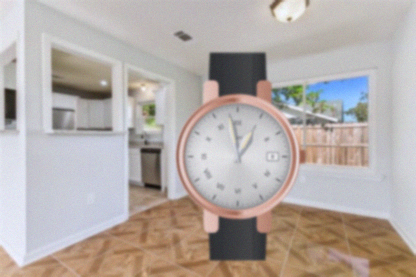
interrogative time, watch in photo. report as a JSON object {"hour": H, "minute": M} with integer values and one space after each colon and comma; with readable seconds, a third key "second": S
{"hour": 12, "minute": 58}
